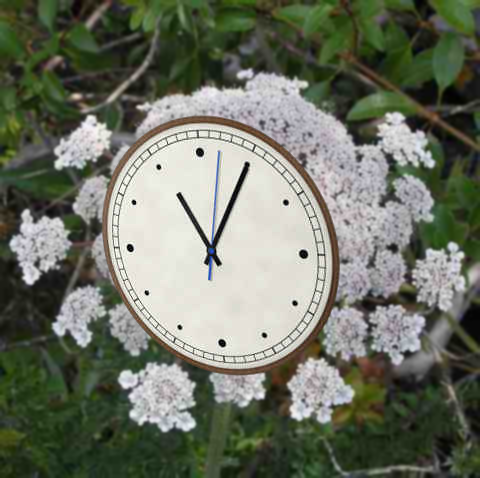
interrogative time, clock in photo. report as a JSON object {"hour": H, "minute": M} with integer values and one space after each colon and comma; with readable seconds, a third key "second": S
{"hour": 11, "minute": 5, "second": 2}
